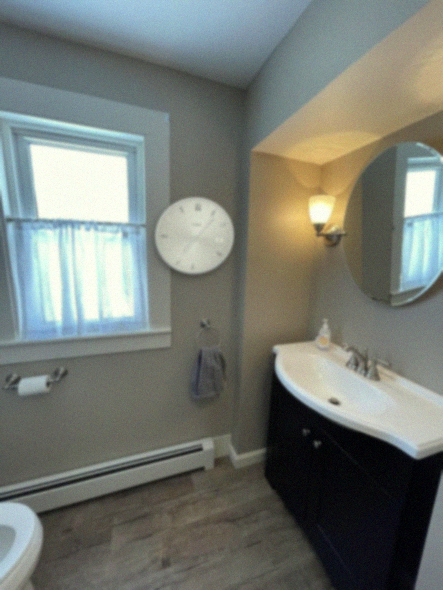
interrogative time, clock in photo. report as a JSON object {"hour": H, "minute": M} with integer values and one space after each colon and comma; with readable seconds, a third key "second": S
{"hour": 7, "minute": 6}
